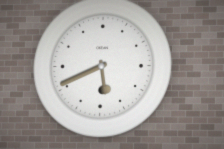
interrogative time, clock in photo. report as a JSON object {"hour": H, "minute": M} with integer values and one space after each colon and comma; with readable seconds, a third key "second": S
{"hour": 5, "minute": 41}
